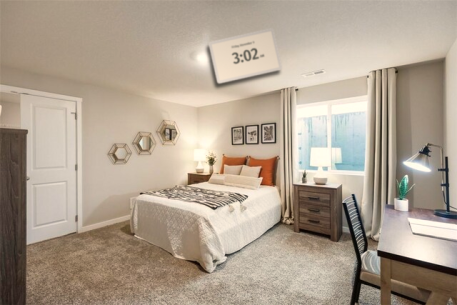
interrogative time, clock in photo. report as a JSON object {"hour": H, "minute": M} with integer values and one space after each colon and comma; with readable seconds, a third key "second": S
{"hour": 3, "minute": 2}
